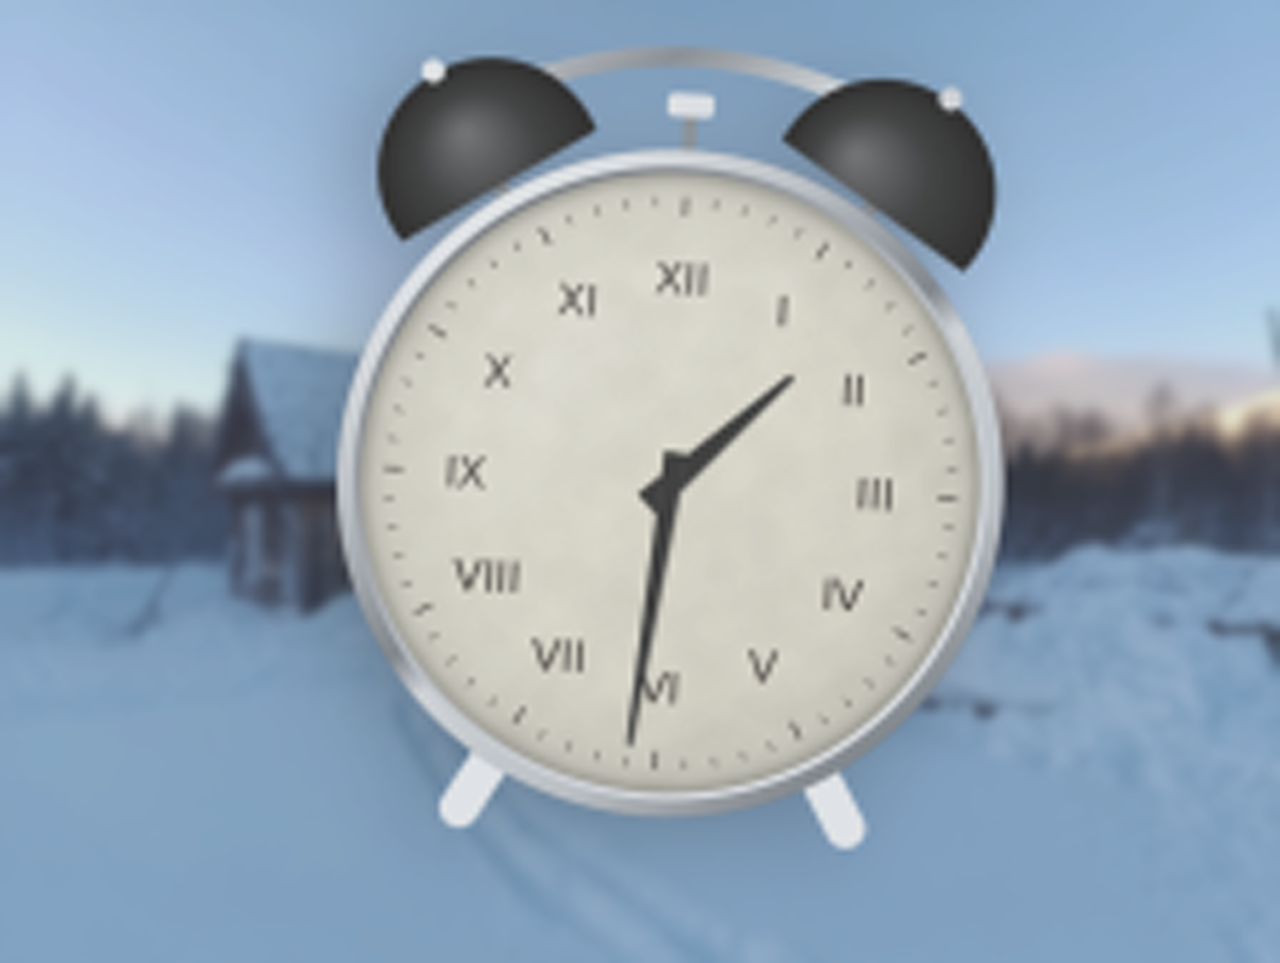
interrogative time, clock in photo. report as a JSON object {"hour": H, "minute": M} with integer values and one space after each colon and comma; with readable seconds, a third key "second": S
{"hour": 1, "minute": 31}
